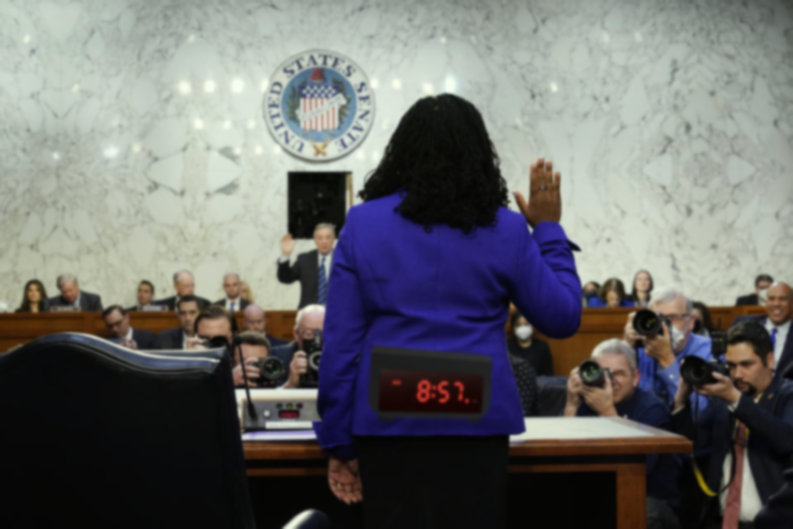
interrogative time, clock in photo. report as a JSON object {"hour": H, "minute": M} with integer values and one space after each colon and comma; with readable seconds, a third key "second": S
{"hour": 8, "minute": 57}
